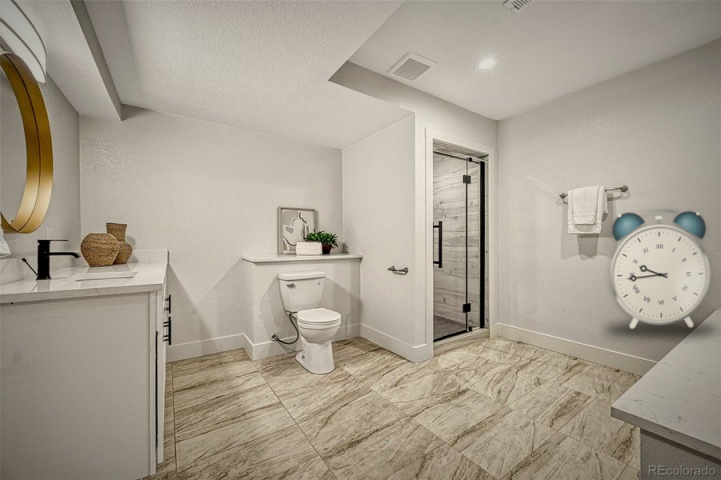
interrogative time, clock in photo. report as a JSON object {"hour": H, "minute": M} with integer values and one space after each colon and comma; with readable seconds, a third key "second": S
{"hour": 9, "minute": 44}
